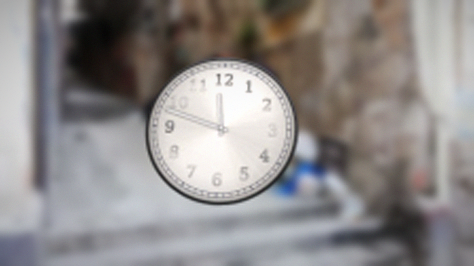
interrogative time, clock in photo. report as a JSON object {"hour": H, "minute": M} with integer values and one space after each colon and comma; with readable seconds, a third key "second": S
{"hour": 11, "minute": 48}
